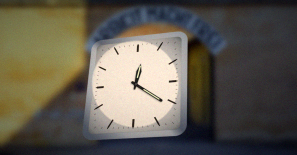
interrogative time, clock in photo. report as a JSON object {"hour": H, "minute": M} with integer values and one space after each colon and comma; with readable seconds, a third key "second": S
{"hour": 12, "minute": 21}
